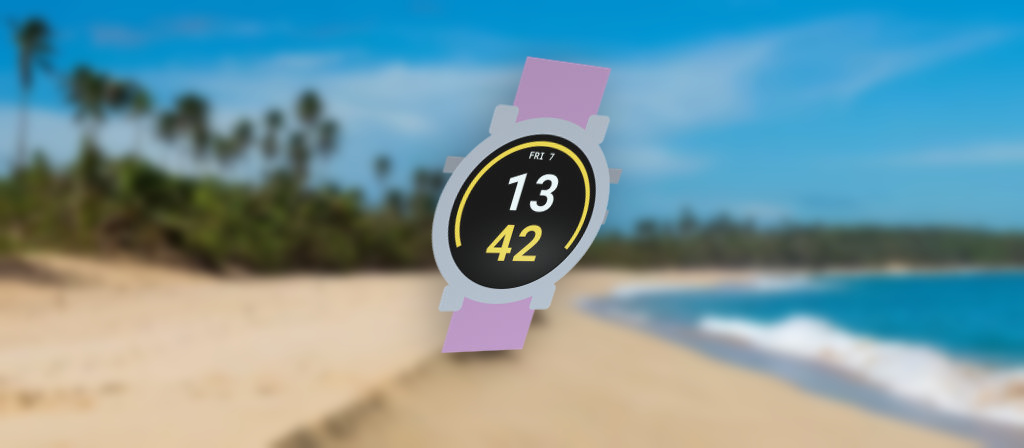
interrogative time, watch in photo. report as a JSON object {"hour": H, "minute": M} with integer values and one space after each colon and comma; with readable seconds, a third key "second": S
{"hour": 13, "minute": 42}
